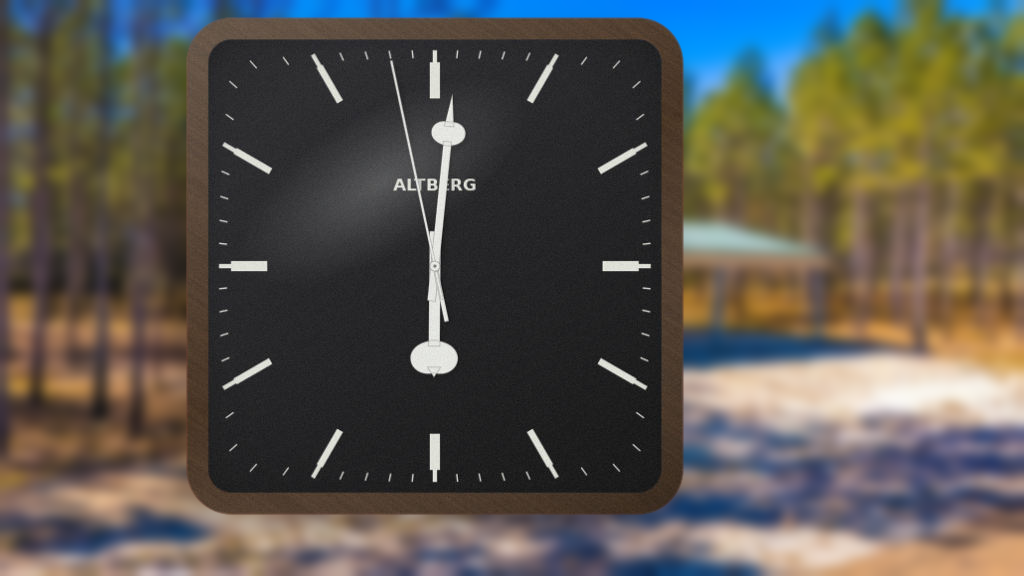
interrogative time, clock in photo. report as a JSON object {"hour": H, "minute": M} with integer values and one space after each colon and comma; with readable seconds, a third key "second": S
{"hour": 6, "minute": 0, "second": 58}
